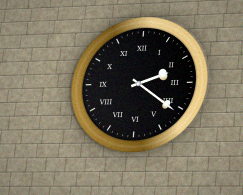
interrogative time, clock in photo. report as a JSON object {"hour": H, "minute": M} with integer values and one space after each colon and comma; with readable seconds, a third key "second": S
{"hour": 2, "minute": 21}
